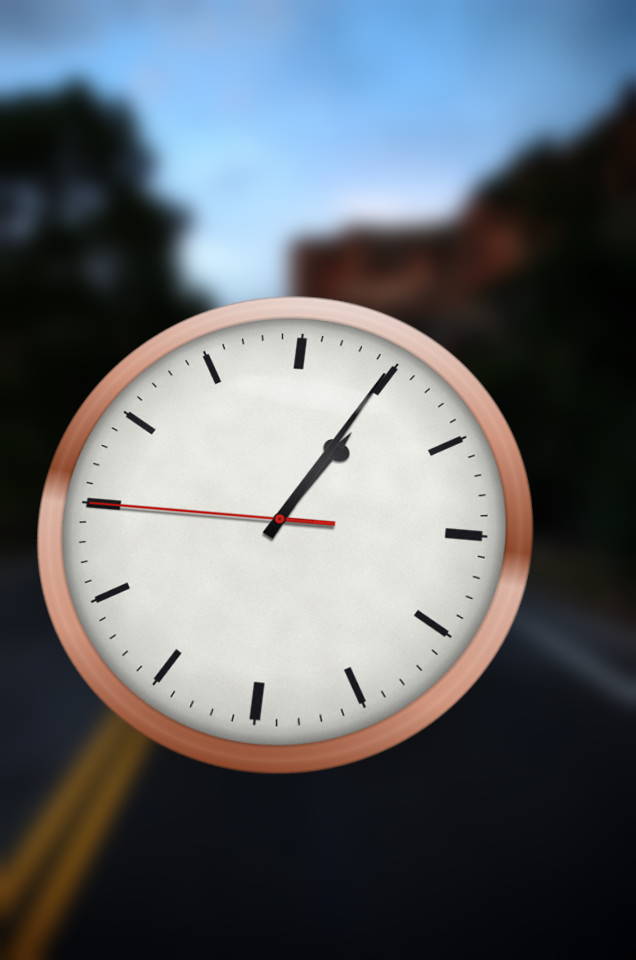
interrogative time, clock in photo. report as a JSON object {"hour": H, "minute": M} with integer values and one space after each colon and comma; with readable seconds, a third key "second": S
{"hour": 1, "minute": 4, "second": 45}
